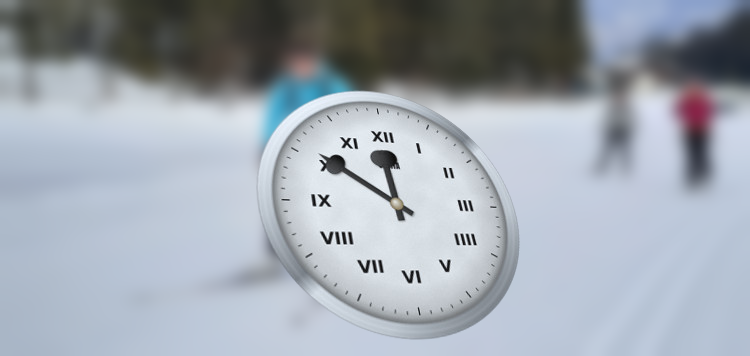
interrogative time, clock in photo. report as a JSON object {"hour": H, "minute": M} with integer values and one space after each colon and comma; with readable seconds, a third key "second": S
{"hour": 11, "minute": 51}
